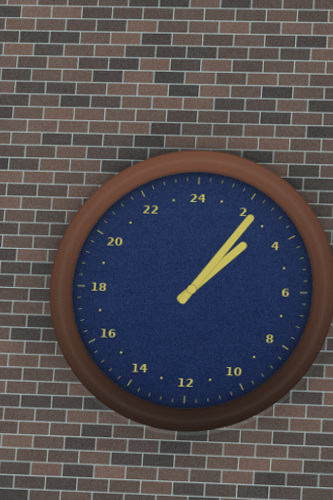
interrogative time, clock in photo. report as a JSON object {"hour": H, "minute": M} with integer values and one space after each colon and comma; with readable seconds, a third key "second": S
{"hour": 3, "minute": 6}
